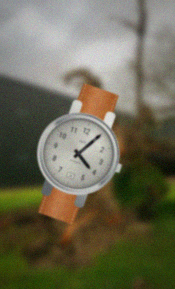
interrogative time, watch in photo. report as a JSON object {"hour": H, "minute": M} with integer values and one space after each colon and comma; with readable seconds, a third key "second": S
{"hour": 4, "minute": 5}
